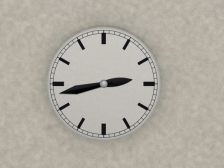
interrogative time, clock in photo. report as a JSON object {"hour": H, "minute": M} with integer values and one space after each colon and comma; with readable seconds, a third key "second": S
{"hour": 2, "minute": 43}
